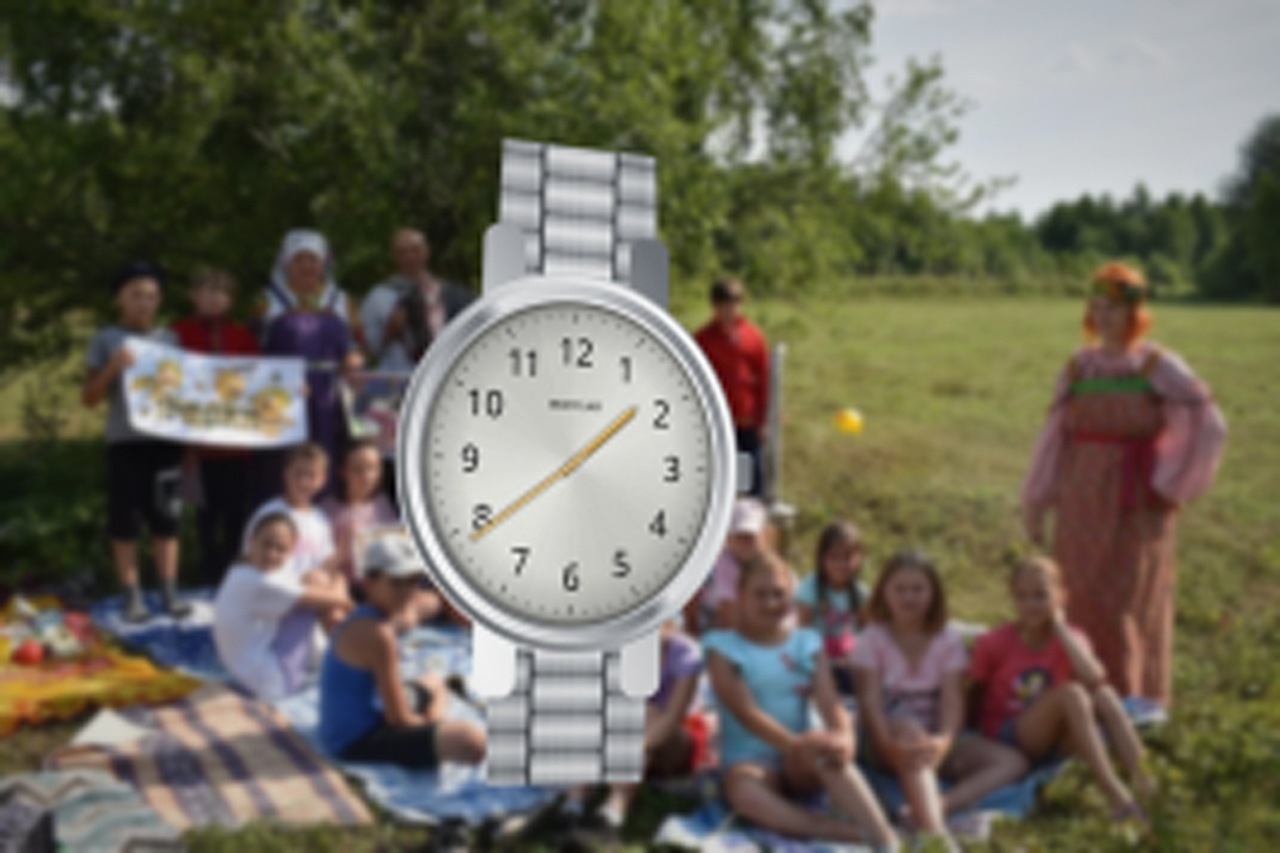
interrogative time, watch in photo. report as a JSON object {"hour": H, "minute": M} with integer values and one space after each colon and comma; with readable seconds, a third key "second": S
{"hour": 1, "minute": 39}
